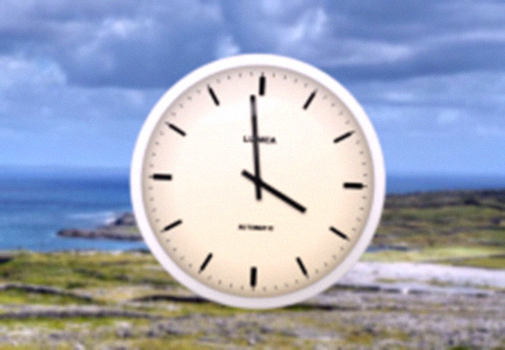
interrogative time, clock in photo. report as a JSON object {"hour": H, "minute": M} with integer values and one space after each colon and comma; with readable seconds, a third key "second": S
{"hour": 3, "minute": 59}
